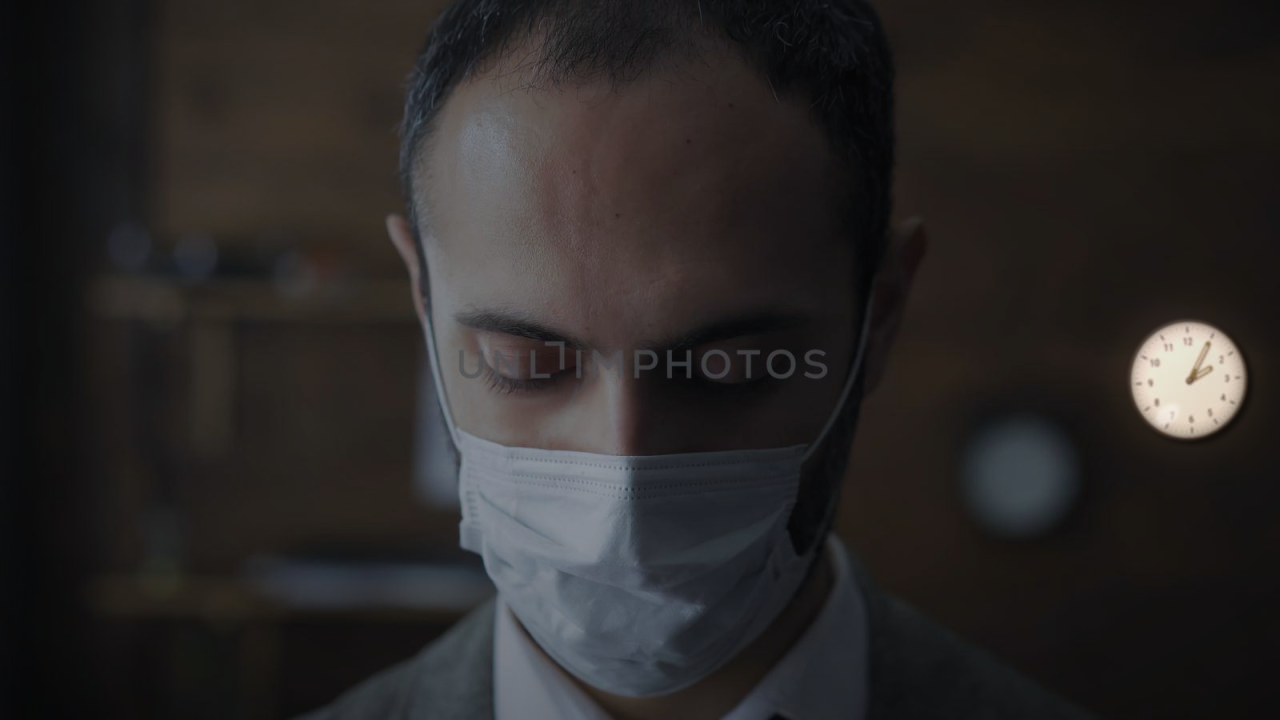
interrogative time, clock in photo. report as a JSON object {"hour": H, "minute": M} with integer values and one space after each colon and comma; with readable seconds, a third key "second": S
{"hour": 2, "minute": 5}
